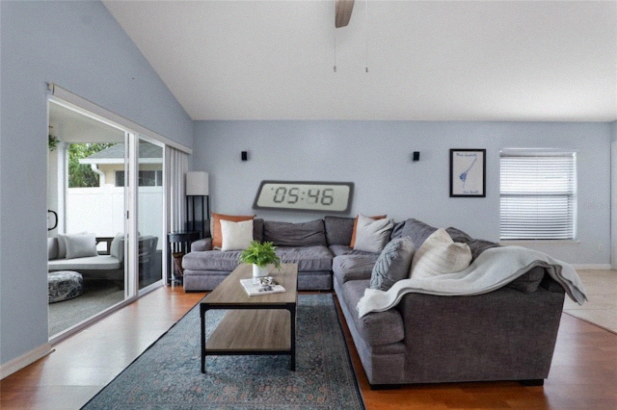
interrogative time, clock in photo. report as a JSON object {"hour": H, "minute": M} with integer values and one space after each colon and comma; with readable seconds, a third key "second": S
{"hour": 5, "minute": 46}
